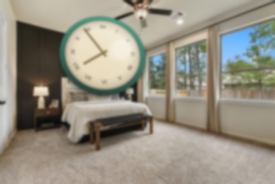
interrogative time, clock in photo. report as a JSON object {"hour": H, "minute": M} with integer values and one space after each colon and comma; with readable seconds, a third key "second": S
{"hour": 7, "minute": 54}
